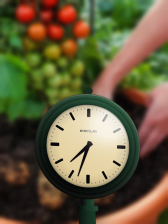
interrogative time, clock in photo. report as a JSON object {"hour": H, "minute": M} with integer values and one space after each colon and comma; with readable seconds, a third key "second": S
{"hour": 7, "minute": 33}
